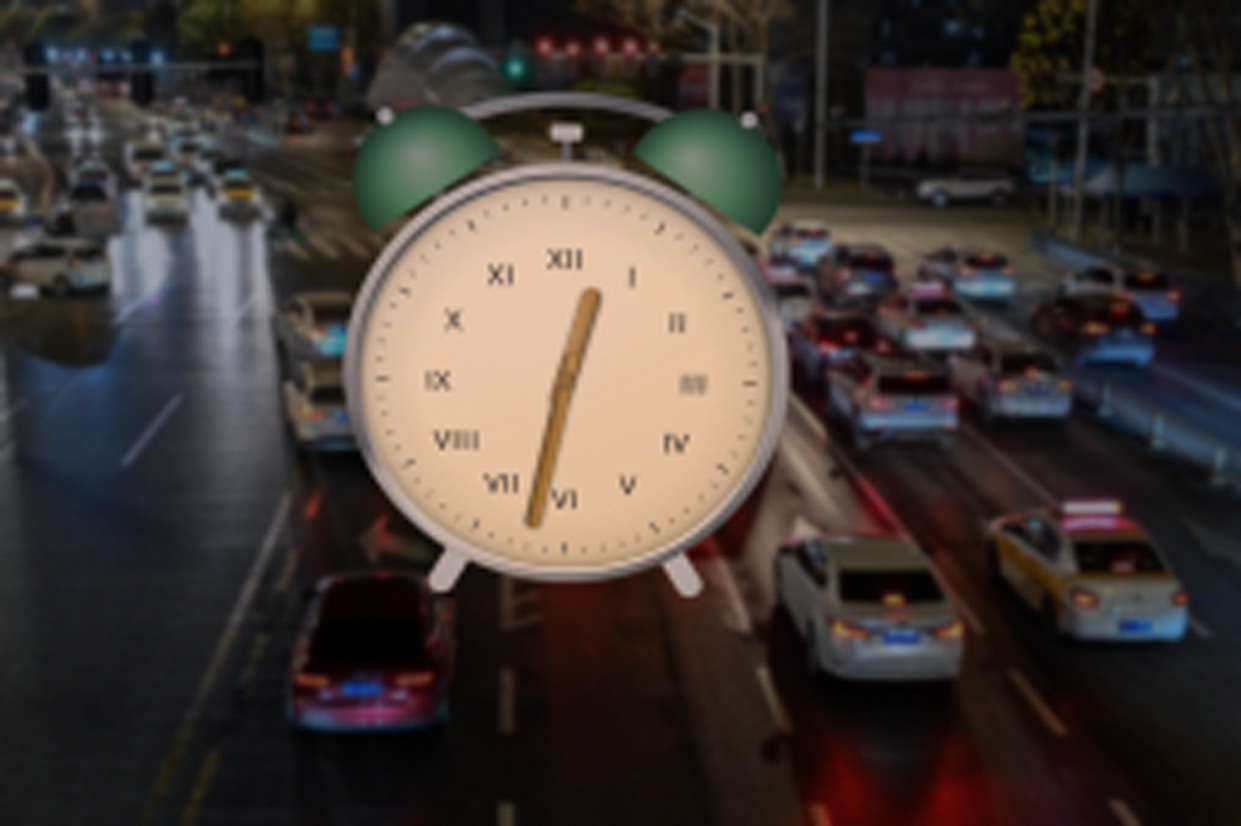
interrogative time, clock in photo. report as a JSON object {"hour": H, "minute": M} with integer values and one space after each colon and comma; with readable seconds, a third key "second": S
{"hour": 12, "minute": 32}
